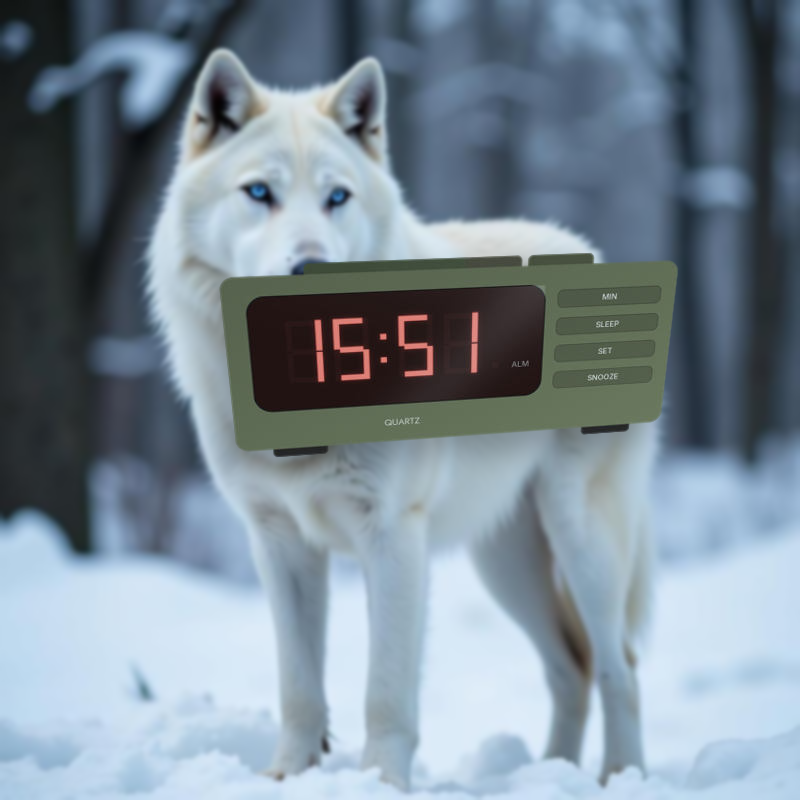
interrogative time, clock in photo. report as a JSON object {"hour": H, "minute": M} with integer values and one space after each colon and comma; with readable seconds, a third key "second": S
{"hour": 15, "minute": 51}
